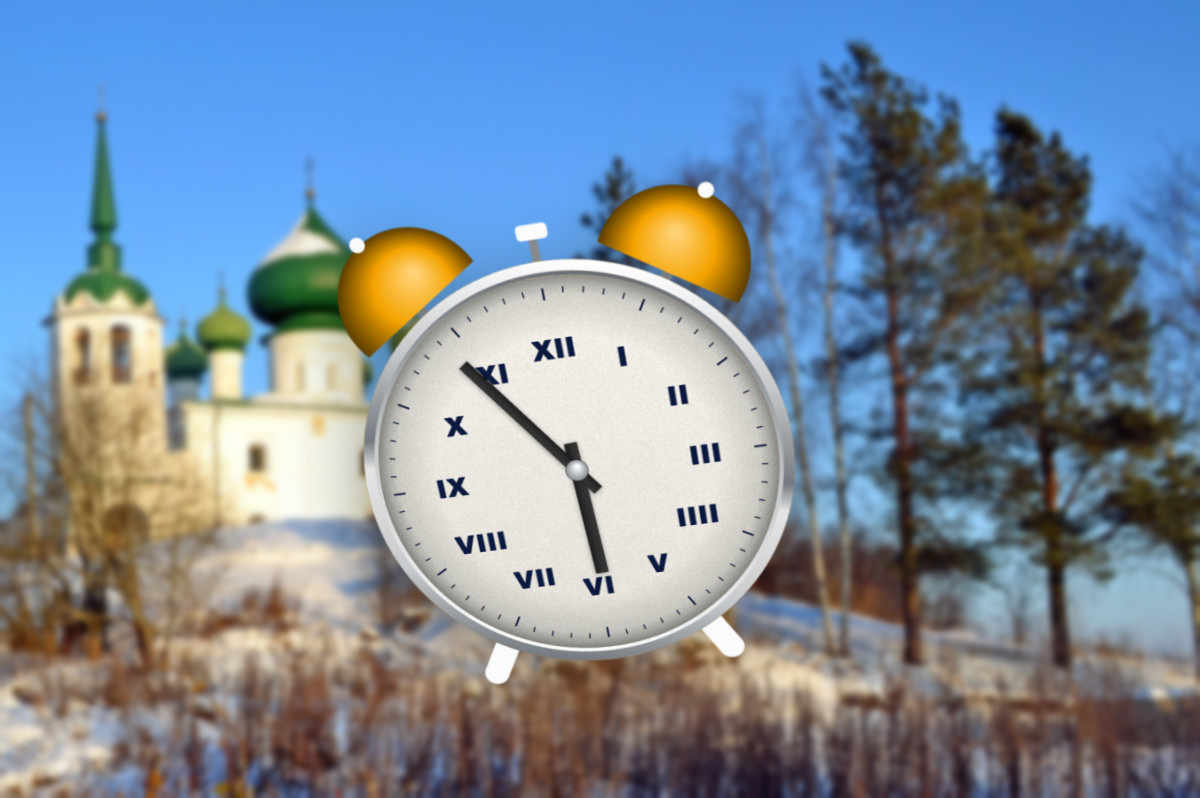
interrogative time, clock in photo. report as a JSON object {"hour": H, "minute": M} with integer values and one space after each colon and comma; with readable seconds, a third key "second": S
{"hour": 5, "minute": 54}
